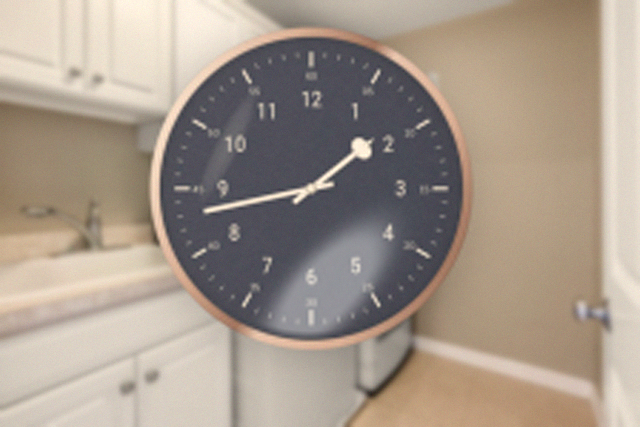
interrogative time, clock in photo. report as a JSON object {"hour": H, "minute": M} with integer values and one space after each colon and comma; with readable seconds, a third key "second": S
{"hour": 1, "minute": 43}
